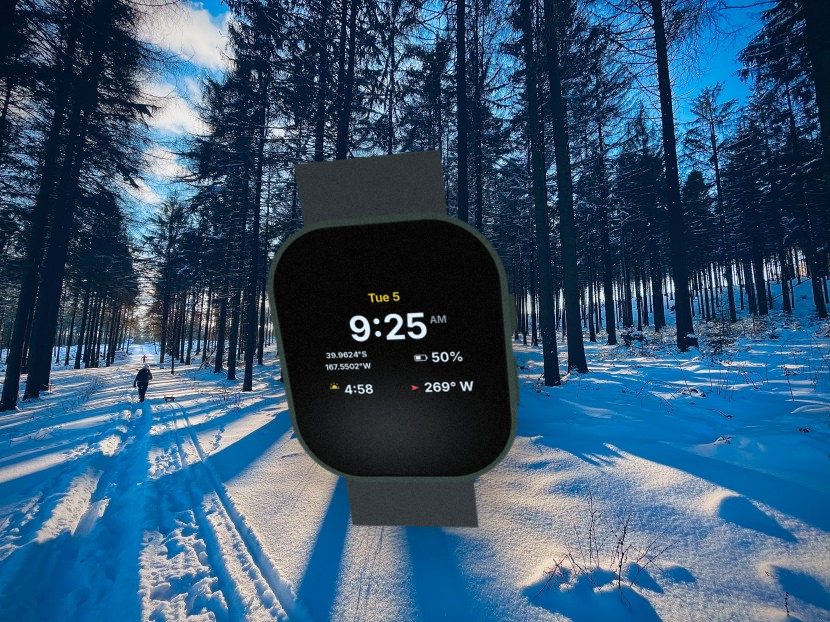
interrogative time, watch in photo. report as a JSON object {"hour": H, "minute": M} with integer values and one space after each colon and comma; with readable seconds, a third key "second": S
{"hour": 9, "minute": 25}
